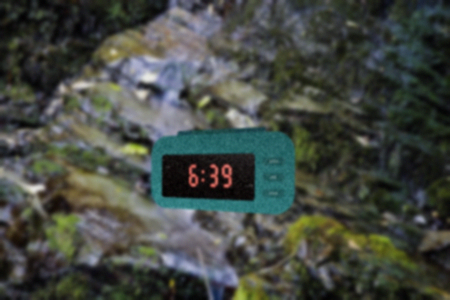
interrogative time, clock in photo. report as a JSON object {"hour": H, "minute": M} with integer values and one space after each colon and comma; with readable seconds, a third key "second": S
{"hour": 6, "minute": 39}
